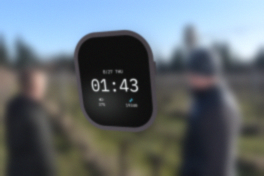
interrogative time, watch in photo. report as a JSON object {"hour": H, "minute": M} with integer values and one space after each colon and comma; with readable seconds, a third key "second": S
{"hour": 1, "minute": 43}
